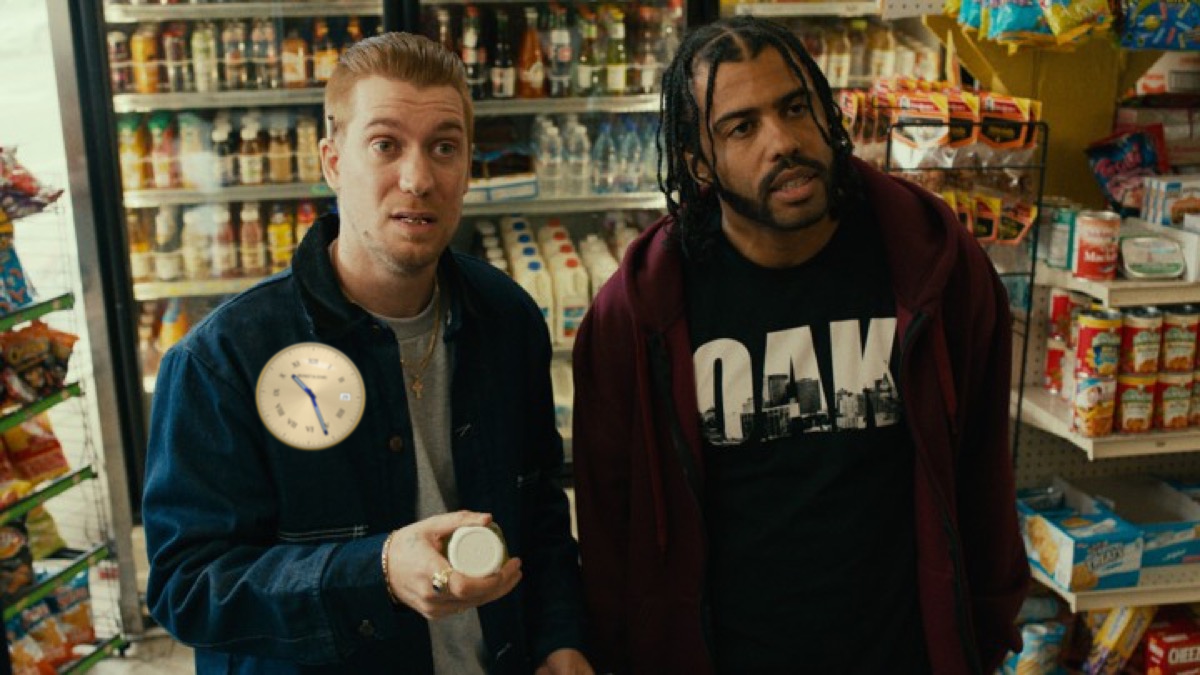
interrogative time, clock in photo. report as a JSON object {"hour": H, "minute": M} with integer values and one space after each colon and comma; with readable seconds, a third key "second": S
{"hour": 10, "minute": 26}
